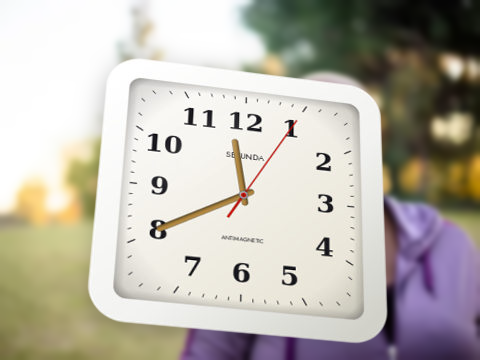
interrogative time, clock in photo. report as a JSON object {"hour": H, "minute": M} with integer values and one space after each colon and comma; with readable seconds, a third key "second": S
{"hour": 11, "minute": 40, "second": 5}
